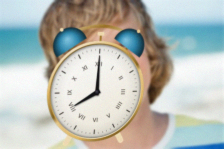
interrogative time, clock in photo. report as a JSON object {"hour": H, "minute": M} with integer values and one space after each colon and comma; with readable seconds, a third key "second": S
{"hour": 8, "minute": 0}
